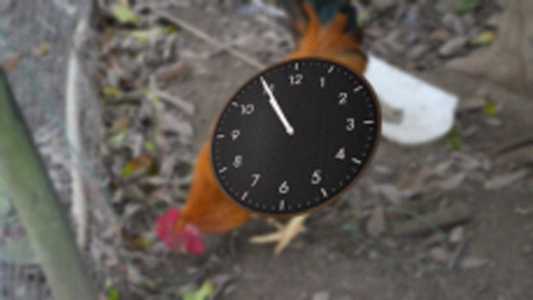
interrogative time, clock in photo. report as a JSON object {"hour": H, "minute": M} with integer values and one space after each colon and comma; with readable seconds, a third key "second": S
{"hour": 10, "minute": 55}
